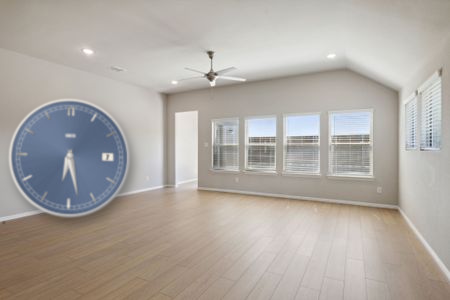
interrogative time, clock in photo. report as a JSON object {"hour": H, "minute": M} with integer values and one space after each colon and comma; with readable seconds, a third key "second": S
{"hour": 6, "minute": 28}
